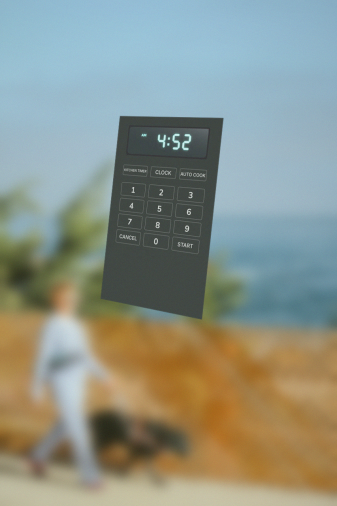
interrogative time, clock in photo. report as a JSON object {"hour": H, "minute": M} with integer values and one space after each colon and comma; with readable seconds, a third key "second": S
{"hour": 4, "minute": 52}
